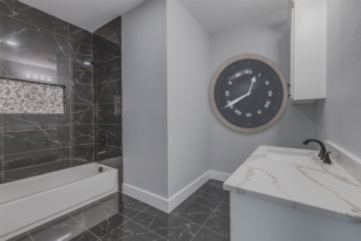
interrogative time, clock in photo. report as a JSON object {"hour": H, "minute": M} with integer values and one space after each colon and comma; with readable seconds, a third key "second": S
{"hour": 12, "minute": 40}
